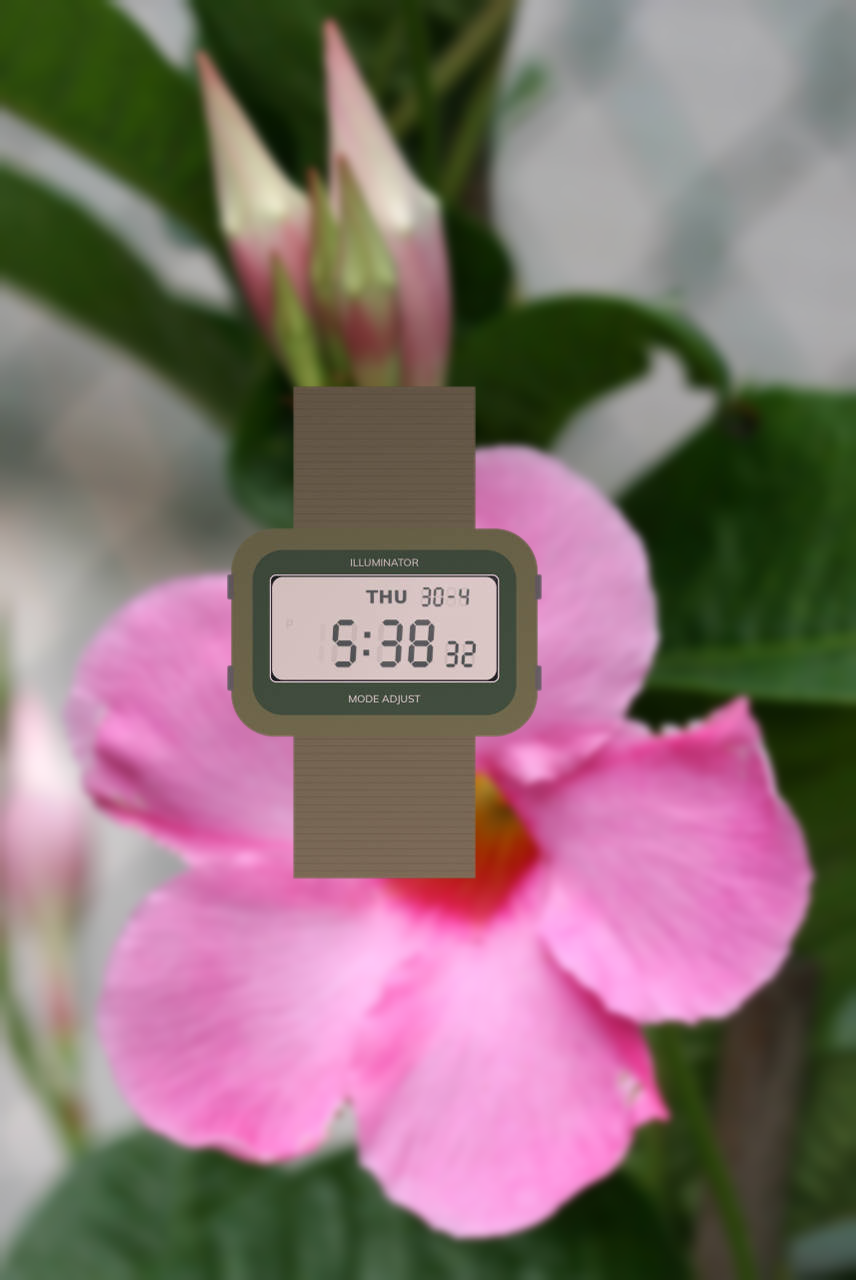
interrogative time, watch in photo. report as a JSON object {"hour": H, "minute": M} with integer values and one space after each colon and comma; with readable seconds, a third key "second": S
{"hour": 5, "minute": 38, "second": 32}
